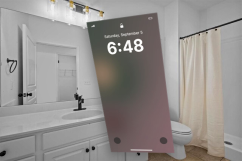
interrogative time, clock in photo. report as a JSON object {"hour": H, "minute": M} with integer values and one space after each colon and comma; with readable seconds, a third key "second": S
{"hour": 6, "minute": 48}
